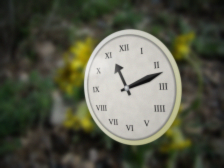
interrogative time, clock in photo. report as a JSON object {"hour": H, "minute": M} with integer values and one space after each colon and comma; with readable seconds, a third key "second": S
{"hour": 11, "minute": 12}
